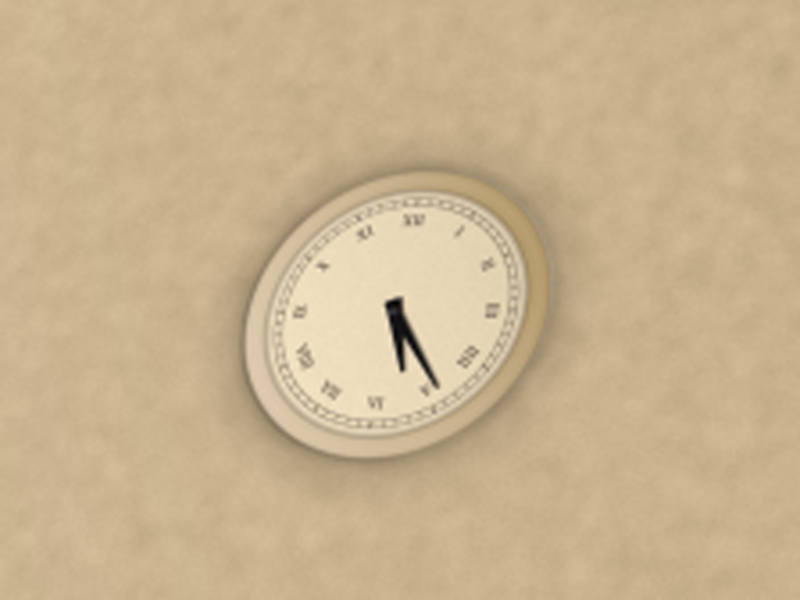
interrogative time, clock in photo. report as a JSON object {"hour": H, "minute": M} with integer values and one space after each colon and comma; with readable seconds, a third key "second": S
{"hour": 5, "minute": 24}
